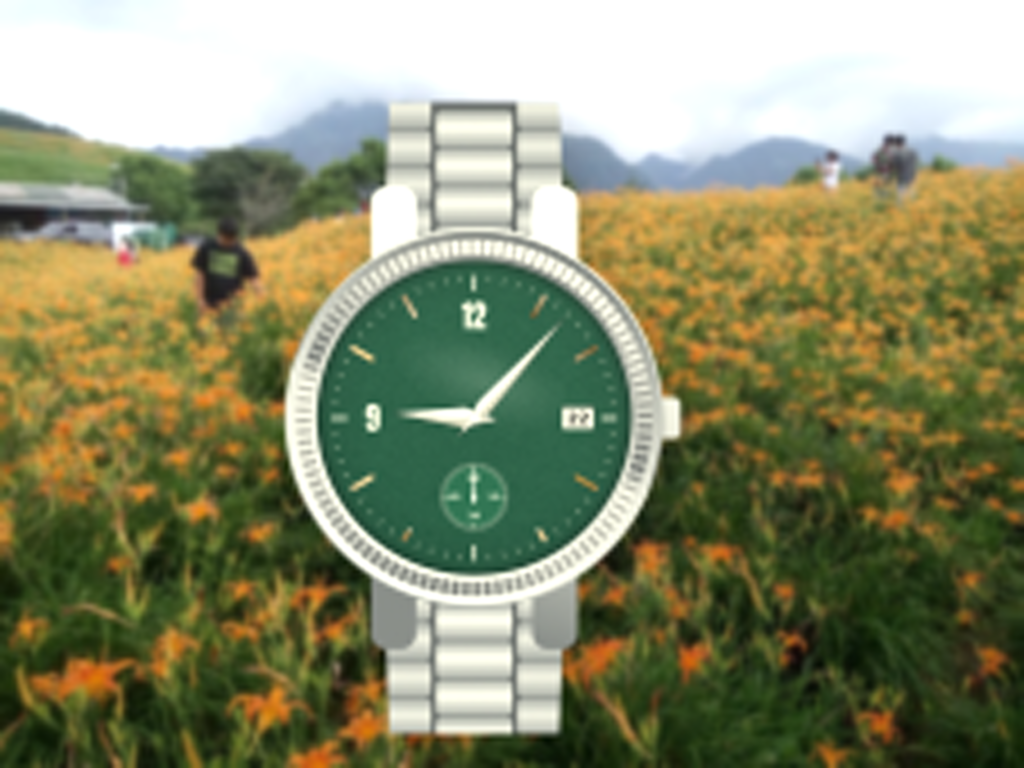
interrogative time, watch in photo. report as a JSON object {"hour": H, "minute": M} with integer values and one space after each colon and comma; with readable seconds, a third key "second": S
{"hour": 9, "minute": 7}
